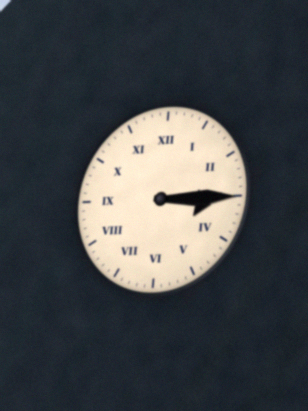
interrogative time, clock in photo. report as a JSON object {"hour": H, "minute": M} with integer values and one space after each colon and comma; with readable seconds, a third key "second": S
{"hour": 3, "minute": 15}
